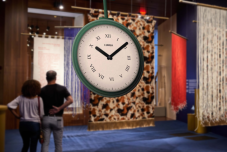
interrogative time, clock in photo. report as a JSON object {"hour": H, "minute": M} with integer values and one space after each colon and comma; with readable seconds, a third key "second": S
{"hour": 10, "minute": 9}
